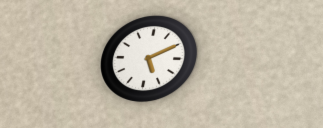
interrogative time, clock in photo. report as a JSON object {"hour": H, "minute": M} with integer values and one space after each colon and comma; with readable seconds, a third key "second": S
{"hour": 5, "minute": 10}
